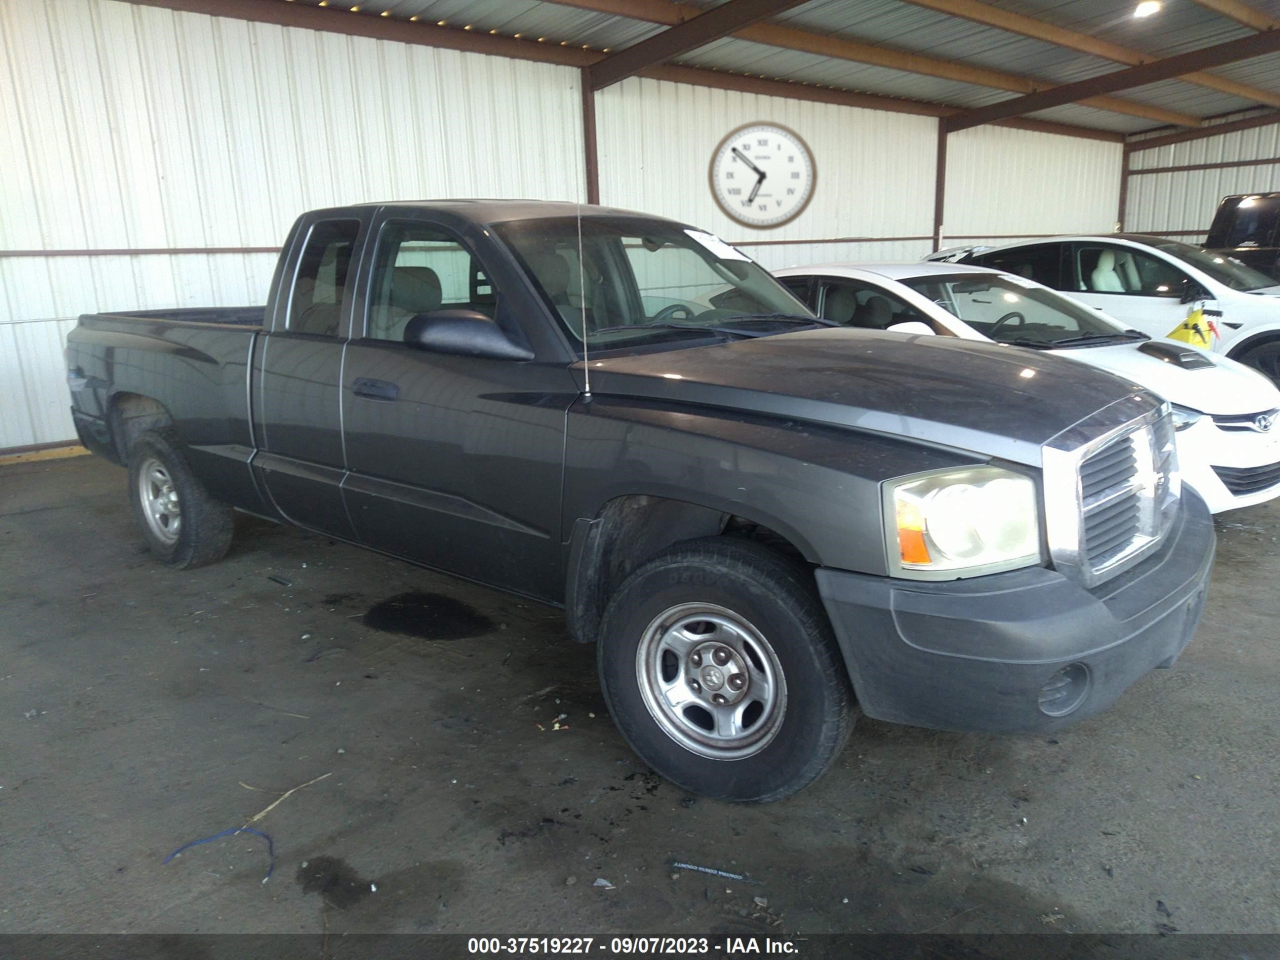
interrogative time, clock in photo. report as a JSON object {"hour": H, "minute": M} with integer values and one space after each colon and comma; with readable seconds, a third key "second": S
{"hour": 6, "minute": 52}
